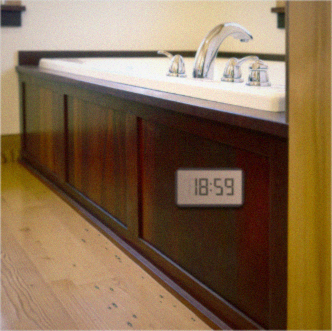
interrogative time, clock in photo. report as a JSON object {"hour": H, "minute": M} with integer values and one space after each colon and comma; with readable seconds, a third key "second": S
{"hour": 18, "minute": 59}
